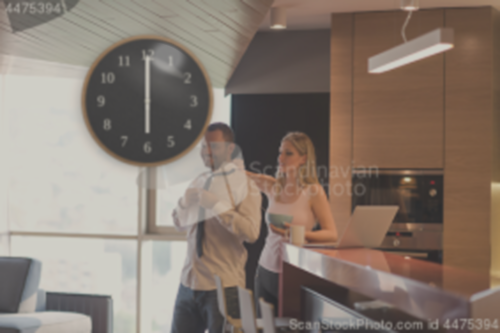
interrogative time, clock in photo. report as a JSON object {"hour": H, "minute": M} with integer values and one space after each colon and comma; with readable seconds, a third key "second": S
{"hour": 6, "minute": 0}
